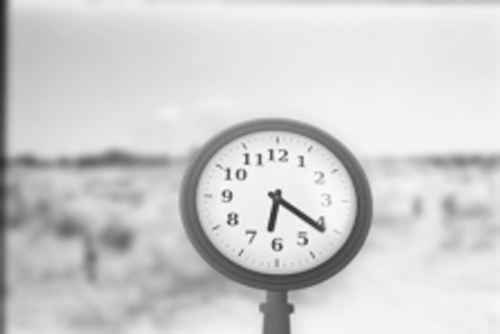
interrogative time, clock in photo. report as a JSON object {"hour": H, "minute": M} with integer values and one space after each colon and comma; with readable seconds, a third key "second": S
{"hour": 6, "minute": 21}
